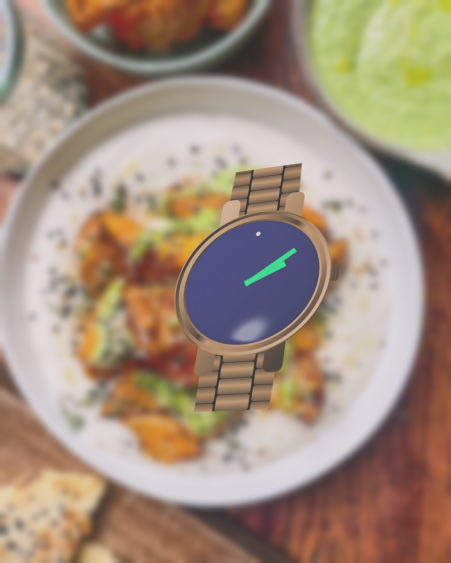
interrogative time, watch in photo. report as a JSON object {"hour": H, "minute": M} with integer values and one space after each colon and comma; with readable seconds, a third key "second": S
{"hour": 2, "minute": 9}
